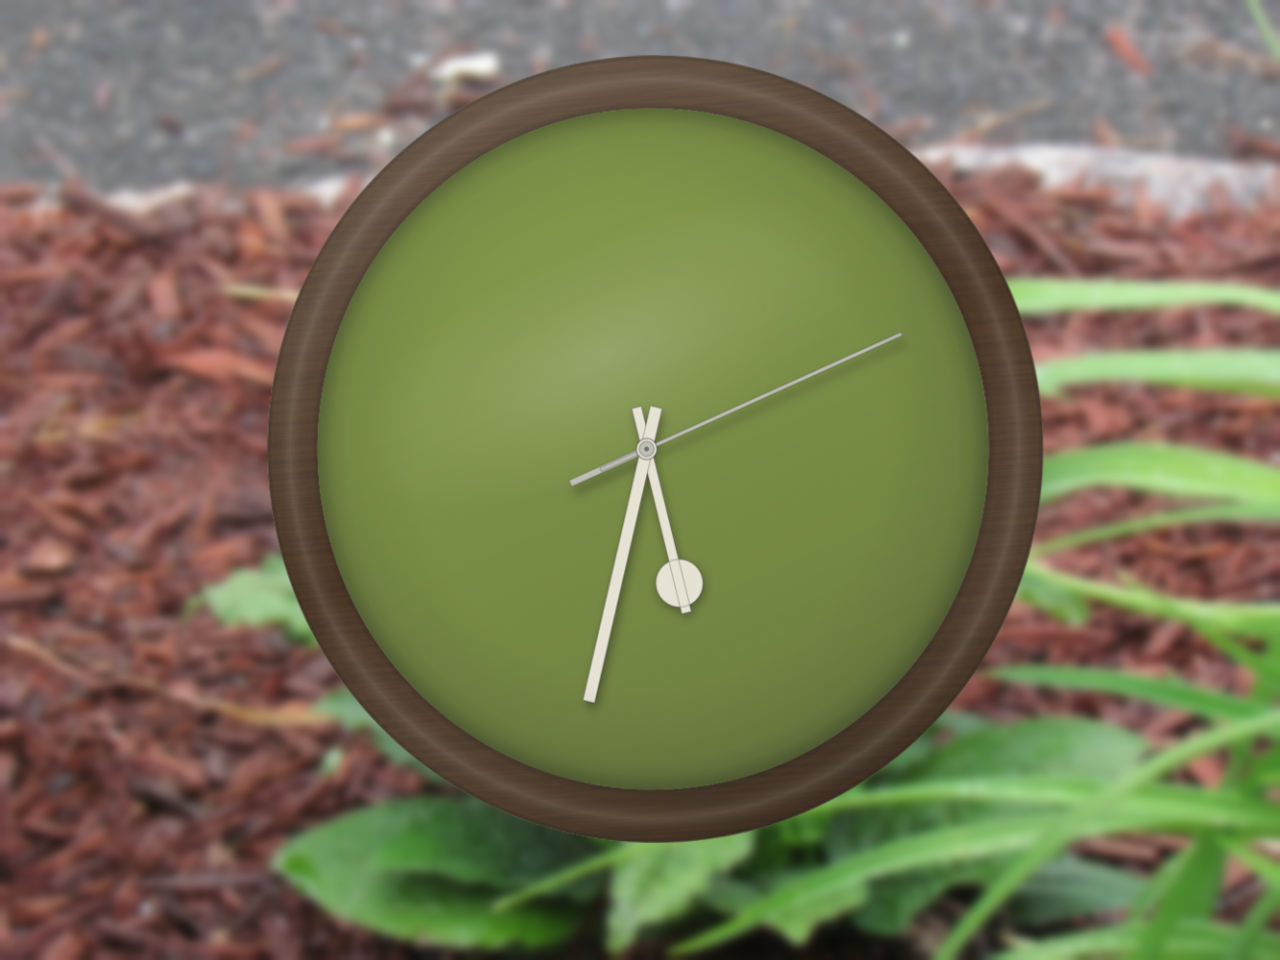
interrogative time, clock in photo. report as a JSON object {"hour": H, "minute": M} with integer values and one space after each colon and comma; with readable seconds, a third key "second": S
{"hour": 5, "minute": 32, "second": 11}
